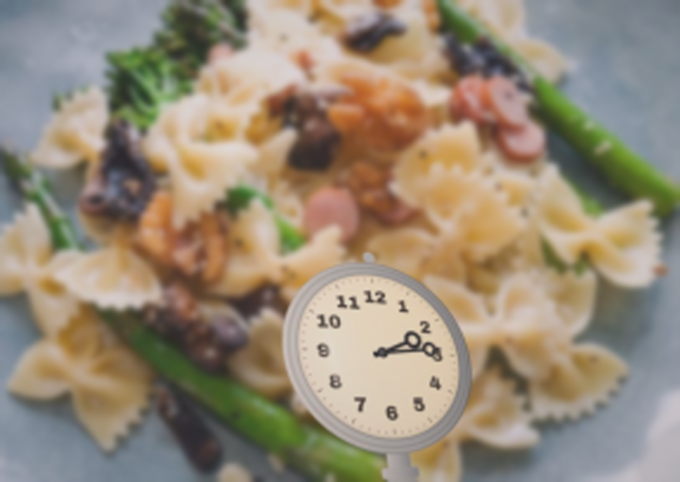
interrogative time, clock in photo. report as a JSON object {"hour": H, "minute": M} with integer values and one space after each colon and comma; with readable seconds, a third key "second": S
{"hour": 2, "minute": 14}
